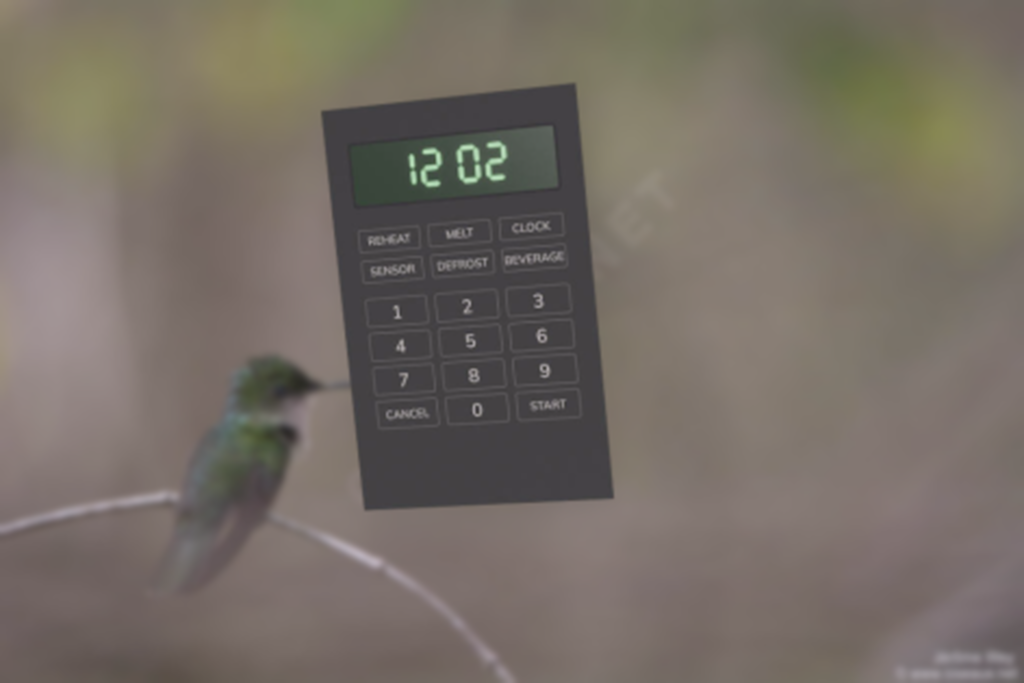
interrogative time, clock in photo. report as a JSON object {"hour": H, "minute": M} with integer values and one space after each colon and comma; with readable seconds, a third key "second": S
{"hour": 12, "minute": 2}
